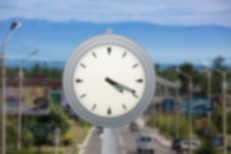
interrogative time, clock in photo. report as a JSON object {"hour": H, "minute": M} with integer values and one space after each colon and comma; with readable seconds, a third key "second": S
{"hour": 4, "minute": 19}
